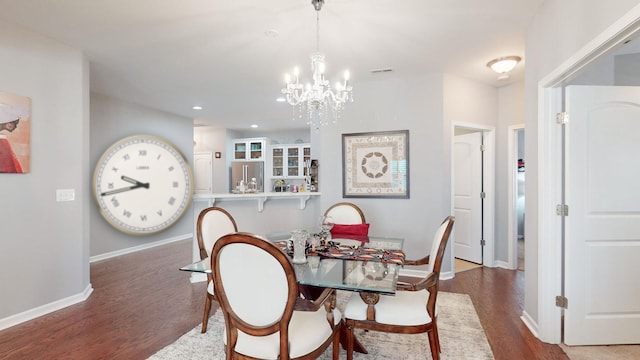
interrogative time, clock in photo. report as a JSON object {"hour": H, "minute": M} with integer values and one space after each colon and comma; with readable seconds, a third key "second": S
{"hour": 9, "minute": 43}
